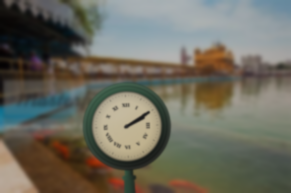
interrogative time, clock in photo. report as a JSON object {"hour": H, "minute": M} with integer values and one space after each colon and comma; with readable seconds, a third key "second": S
{"hour": 2, "minute": 10}
